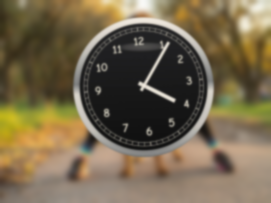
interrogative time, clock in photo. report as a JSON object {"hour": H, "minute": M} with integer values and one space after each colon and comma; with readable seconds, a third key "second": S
{"hour": 4, "minute": 6}
